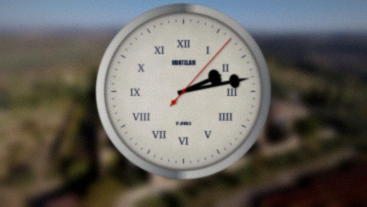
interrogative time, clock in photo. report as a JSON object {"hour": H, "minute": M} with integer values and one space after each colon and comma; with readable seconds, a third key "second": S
{"hour": 2, "minute": 13, "second": 7}
